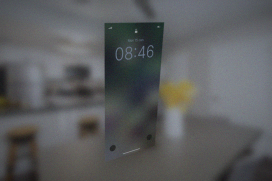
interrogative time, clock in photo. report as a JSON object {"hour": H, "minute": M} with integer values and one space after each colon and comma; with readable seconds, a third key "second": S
{"hour": 8, "minute": 46}
